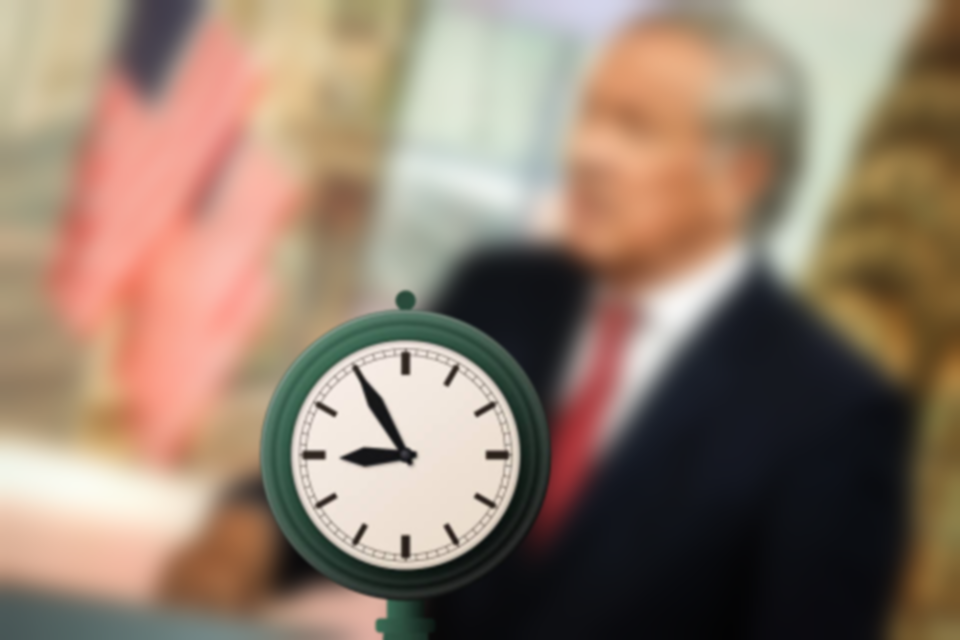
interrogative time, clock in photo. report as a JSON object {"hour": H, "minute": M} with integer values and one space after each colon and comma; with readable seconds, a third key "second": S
{"hour": 8, "minute": 55}
